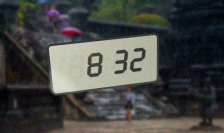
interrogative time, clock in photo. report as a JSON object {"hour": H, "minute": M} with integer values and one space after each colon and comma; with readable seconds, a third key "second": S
{"hour": 8, "minute": 32}
